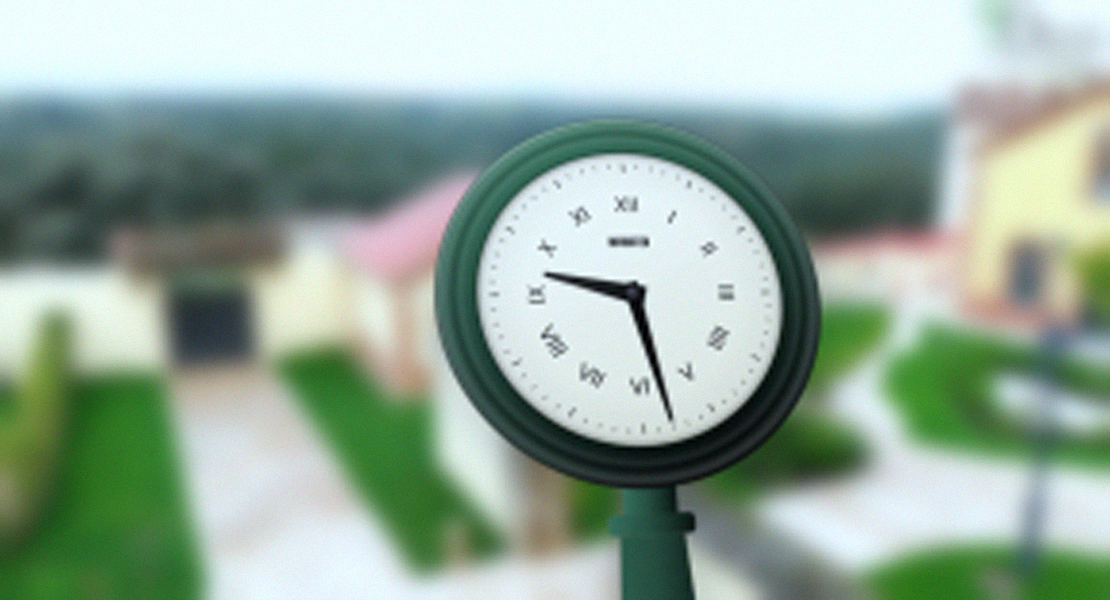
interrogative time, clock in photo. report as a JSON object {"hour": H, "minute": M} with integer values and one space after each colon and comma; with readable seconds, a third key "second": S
{"hour": 9, "minute": 28}
